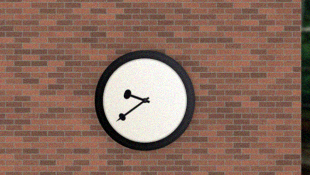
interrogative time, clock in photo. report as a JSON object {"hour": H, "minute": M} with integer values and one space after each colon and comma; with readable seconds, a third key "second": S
{"hour": 9, "minute": 39}
